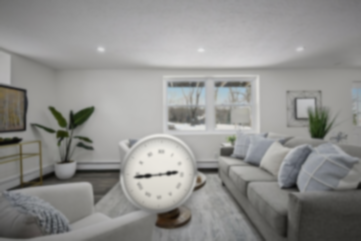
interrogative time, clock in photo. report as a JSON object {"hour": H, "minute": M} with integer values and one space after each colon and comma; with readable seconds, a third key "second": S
{"hour": 2, "minute": 44}
